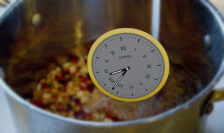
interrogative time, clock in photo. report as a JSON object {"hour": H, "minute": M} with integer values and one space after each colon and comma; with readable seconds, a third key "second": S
{"hour": 8, "minute": 37}
